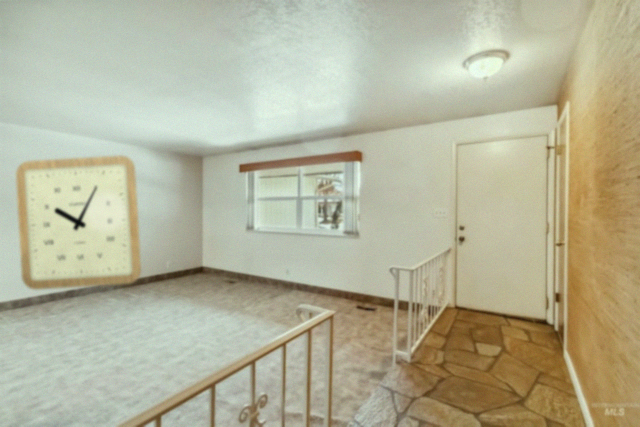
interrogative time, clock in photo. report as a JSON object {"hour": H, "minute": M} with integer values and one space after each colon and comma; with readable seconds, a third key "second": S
{"hour": 10, "minute": 5}
